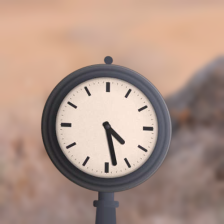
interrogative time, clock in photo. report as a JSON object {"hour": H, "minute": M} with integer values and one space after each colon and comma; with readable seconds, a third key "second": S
{"hour": 4, "minute": 28}
